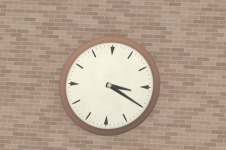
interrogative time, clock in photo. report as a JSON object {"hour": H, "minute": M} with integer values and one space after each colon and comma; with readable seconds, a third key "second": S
{"hour": 3, "minute": 20}
